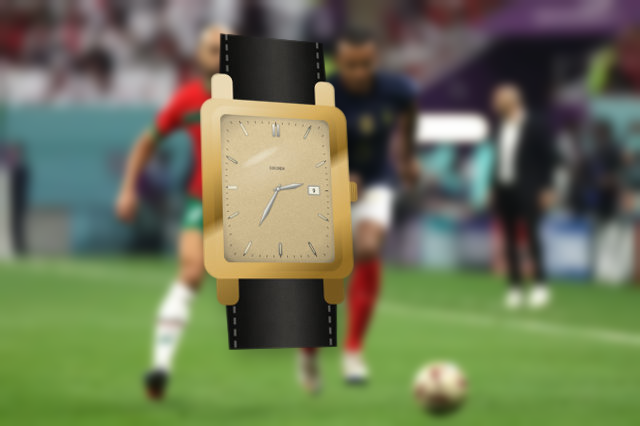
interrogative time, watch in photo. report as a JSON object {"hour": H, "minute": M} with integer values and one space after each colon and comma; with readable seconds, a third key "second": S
{"hour": 2, "minute": 35}
